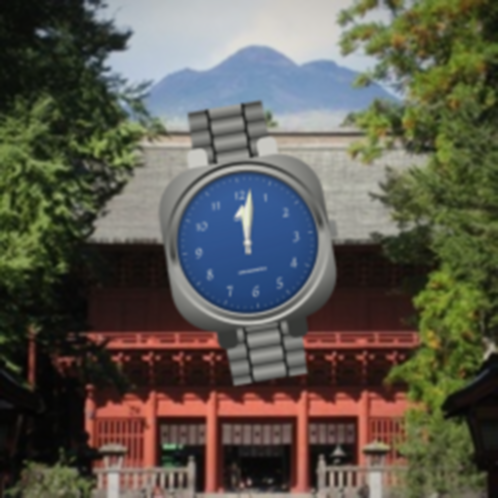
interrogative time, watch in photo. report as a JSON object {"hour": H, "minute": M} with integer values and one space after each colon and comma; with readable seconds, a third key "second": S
{"hour": 12, "minute": 2}
